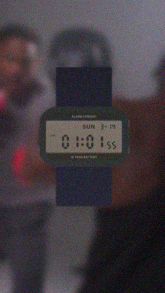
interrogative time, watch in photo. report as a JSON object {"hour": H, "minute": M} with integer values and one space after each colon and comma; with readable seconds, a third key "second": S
{"hour": 1, "minute": 1, "second": 55}
